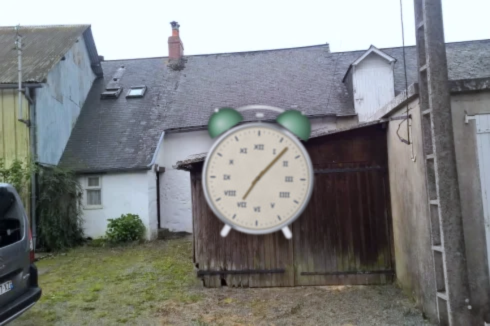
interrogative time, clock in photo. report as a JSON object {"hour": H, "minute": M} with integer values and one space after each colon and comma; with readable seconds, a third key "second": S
{"hour": 7, "minute": 7}
